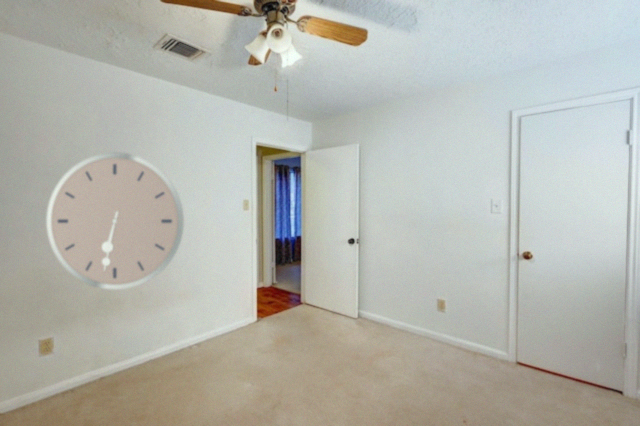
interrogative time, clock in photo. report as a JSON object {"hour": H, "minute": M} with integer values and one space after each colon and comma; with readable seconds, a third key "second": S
{"hour": 6, "minute": 32}
